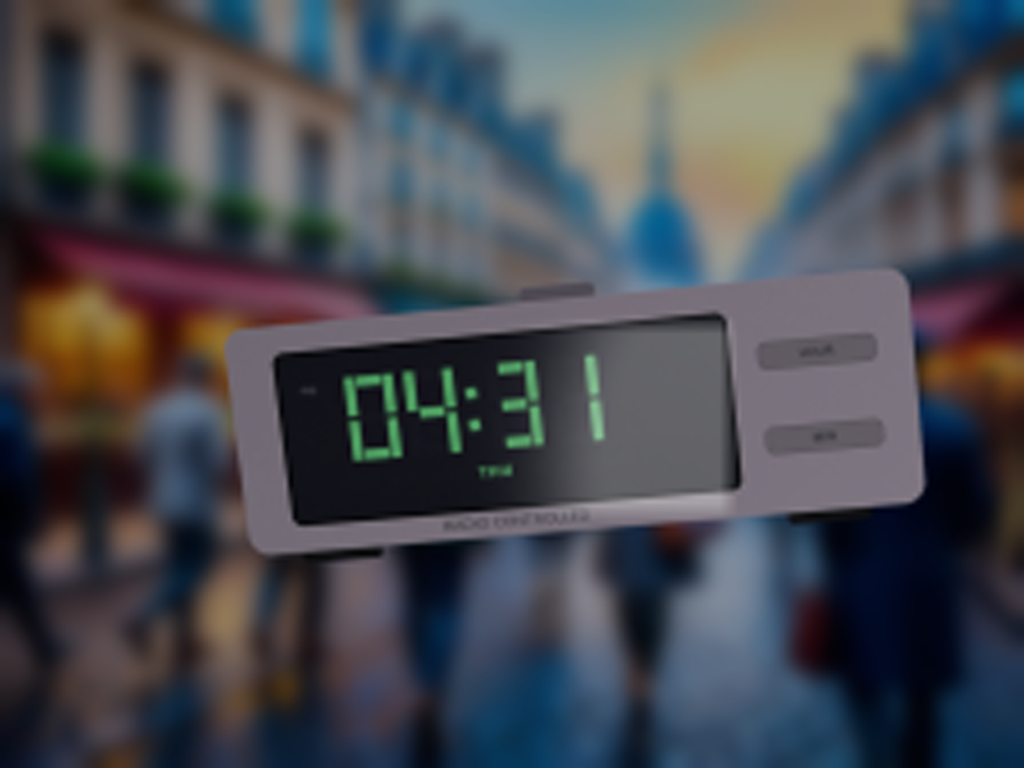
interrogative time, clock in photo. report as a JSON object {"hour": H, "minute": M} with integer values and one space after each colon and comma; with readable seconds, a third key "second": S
{"hour": 4, "minute": 31}
